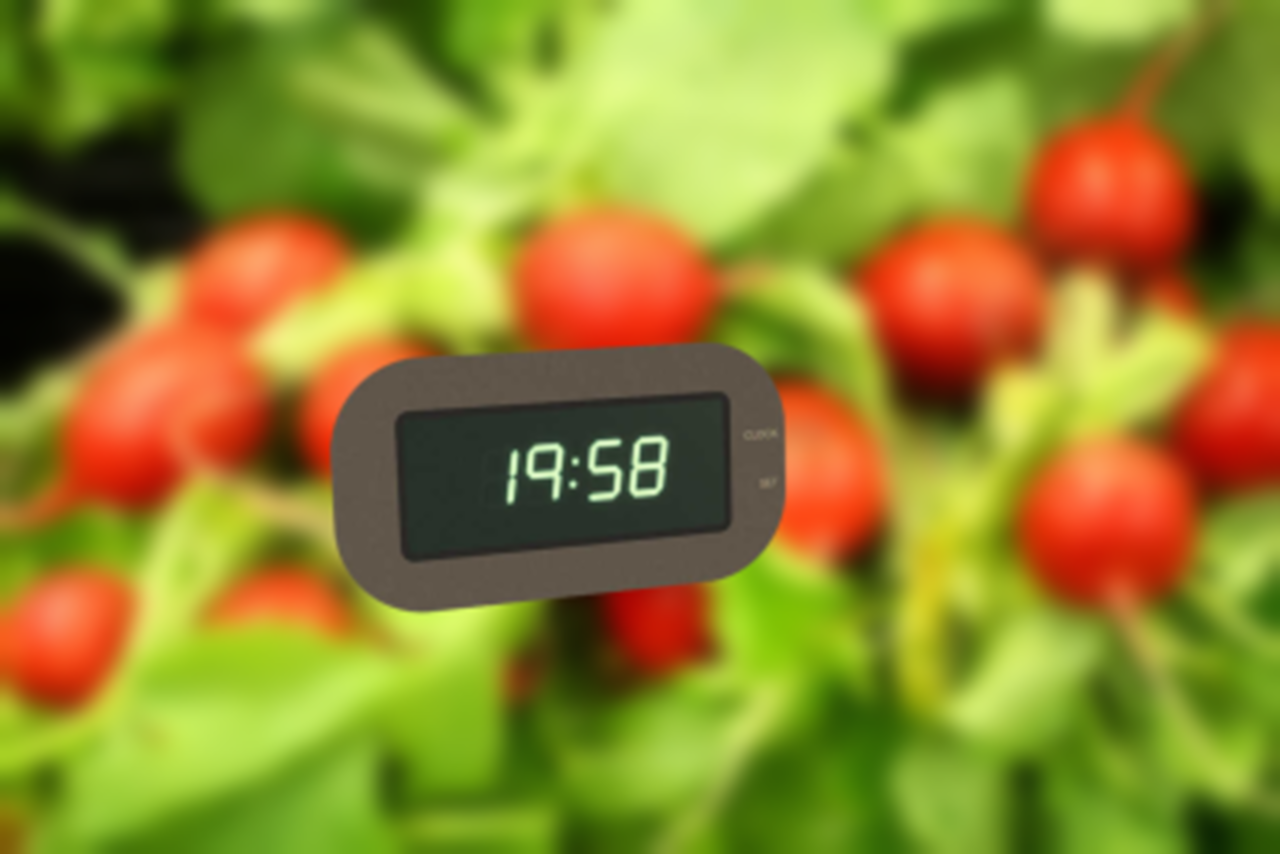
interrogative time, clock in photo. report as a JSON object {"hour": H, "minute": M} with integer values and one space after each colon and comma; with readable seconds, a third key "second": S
{"hour": 19, "minute": 58}
